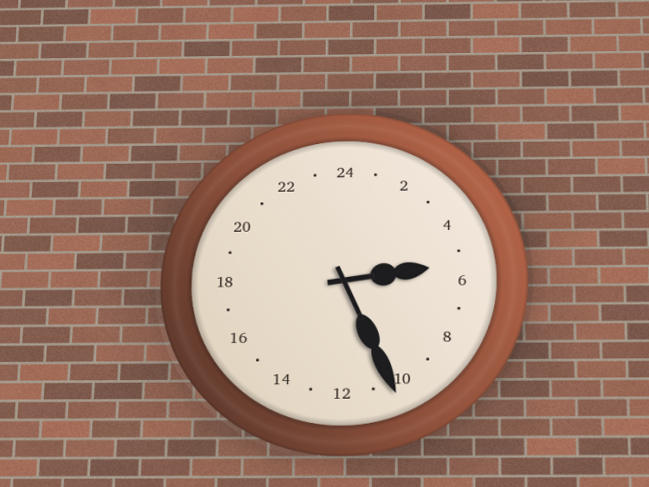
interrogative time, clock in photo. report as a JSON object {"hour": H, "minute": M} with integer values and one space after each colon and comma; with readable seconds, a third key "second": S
{"hour": 5, "minute": 26}
